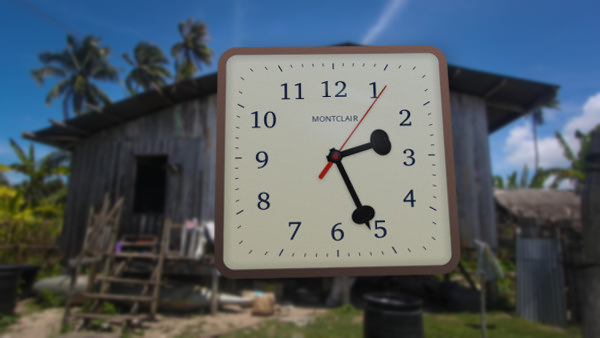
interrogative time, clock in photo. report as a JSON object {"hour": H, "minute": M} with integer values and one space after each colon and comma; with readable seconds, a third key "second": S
{"hour": 2, "minute": 26, "second": 6}
